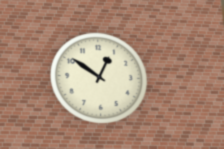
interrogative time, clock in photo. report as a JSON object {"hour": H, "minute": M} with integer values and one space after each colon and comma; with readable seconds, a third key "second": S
{"hour": 12, "minute": 51}
